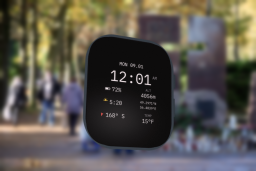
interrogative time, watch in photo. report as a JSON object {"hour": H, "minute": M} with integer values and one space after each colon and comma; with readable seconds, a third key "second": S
{"hour": 12, "minute": 1}
